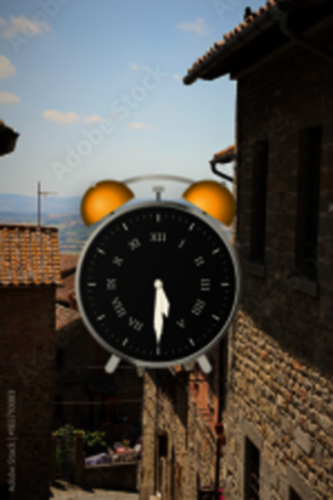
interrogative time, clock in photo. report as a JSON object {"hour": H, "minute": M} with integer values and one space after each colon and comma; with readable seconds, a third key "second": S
{"hour": 5, "minute": 30}
